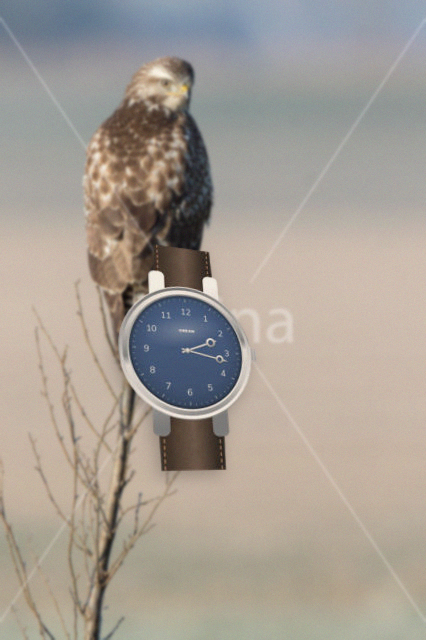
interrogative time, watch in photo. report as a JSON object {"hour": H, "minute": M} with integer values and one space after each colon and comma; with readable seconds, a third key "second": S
{"hour": 2, "minute": 17}
